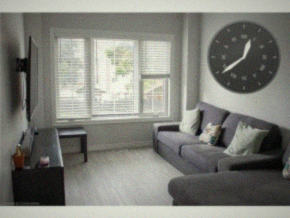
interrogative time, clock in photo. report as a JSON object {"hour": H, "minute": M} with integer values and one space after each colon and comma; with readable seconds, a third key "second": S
{"hour": 12, "minute": 39}
